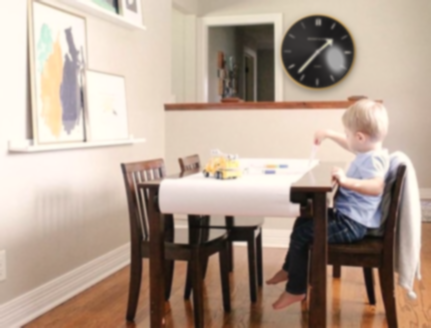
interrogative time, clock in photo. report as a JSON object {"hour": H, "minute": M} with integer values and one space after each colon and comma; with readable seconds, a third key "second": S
{"hour": 1, "minute": 37}
